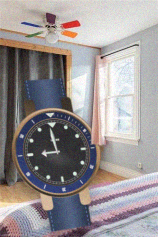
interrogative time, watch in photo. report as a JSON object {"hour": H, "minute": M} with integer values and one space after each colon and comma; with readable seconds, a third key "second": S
{"hour": 8, "minute": 59}
